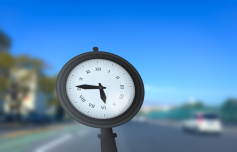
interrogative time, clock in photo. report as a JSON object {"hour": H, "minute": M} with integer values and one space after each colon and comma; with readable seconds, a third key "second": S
{"hour": 5, "minute": 46}
